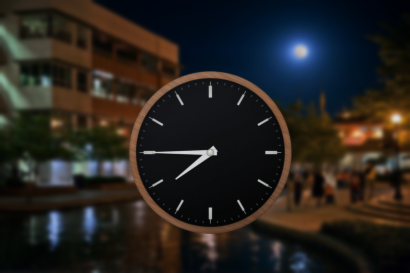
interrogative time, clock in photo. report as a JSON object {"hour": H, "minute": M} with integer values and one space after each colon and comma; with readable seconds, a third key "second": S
{"hour": 7, "minute": 45}
